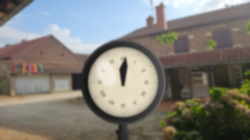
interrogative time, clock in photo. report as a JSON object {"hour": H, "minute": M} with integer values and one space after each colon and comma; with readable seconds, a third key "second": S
{"hour": 12, "minute": 1}
